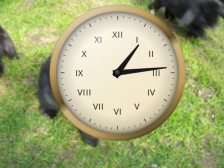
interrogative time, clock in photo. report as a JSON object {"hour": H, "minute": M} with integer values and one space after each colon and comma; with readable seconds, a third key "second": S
{"hour": 1, "minute": 14}
